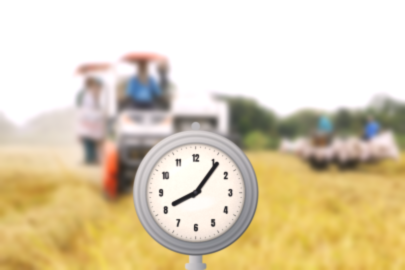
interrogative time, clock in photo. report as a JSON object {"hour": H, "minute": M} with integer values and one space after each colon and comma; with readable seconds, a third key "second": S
{"hour": 8, "minute": 6}
